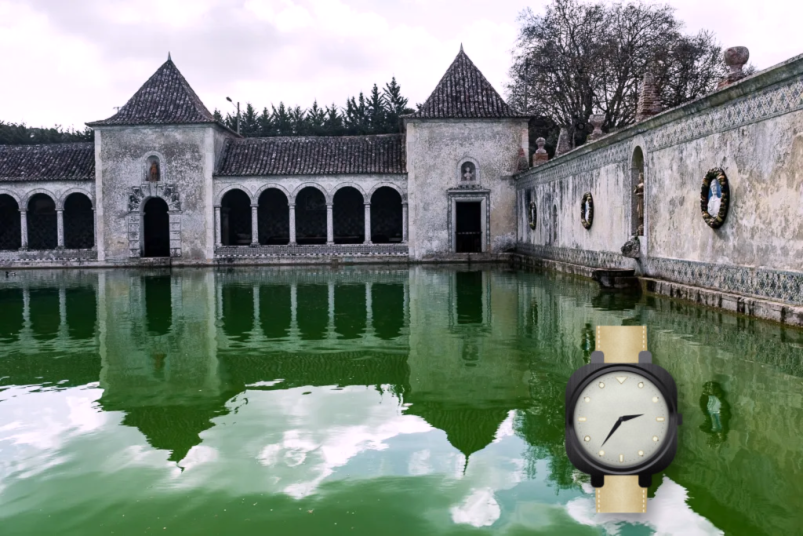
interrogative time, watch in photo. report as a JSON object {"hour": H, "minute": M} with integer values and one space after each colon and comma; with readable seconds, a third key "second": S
{"hour": 2, "minute": 36}
